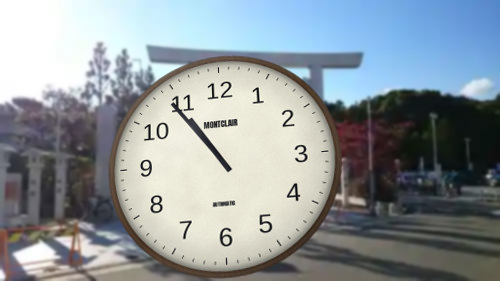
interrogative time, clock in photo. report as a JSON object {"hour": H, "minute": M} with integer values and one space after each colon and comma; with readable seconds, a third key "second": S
{"hour": 10, "minute": 54}
